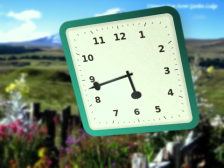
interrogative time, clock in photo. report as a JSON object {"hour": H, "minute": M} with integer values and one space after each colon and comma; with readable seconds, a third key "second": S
{"hour": 5, "minute": 43}
